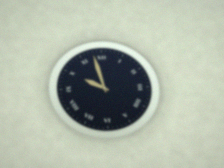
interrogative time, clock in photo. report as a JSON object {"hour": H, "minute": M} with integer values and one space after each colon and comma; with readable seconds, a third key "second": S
{"hour": 9, "minute": 58}
